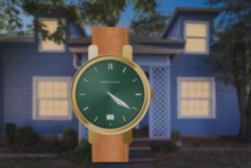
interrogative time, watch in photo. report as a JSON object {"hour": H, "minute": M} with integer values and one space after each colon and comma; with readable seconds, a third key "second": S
{"hour": 4, "minute": 21}
